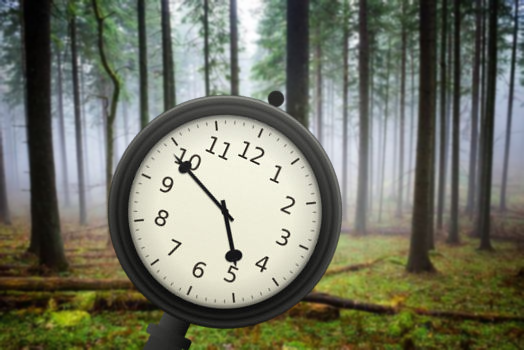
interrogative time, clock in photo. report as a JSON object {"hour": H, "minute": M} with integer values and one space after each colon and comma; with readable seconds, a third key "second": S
{"hour": 4, "minute": 49}
